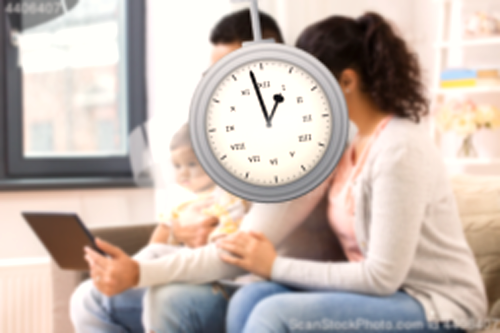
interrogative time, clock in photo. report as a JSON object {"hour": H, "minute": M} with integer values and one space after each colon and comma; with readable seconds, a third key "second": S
{"hour": 12, "minute": 58}
